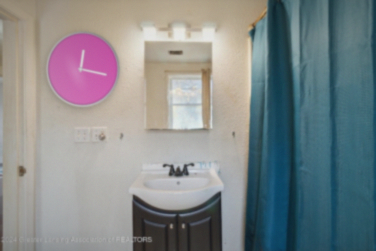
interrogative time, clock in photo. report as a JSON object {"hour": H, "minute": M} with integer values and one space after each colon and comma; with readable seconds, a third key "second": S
{"hour": 12, "minute": 17}
